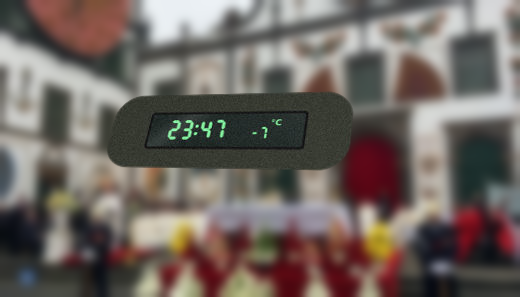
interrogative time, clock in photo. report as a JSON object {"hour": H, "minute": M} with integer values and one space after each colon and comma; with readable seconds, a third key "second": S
{"hour": 23, "minute": 47}
